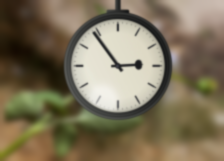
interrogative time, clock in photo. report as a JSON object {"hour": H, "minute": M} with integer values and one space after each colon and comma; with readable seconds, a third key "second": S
{"hour": 2, "minute": 54}
